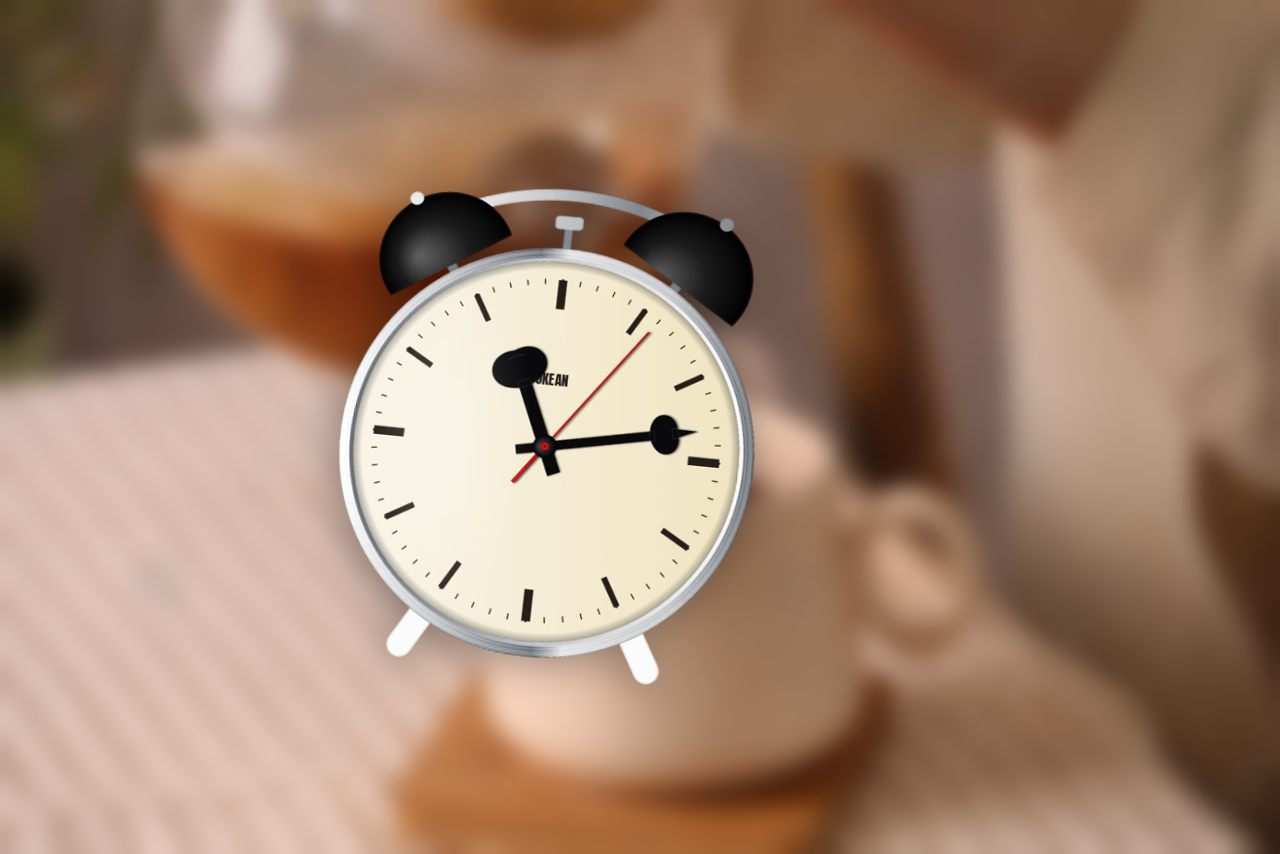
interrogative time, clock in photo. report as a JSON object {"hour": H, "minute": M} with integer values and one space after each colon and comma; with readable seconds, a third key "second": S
{"hour": 11, "minute": 13, "second": 6}
